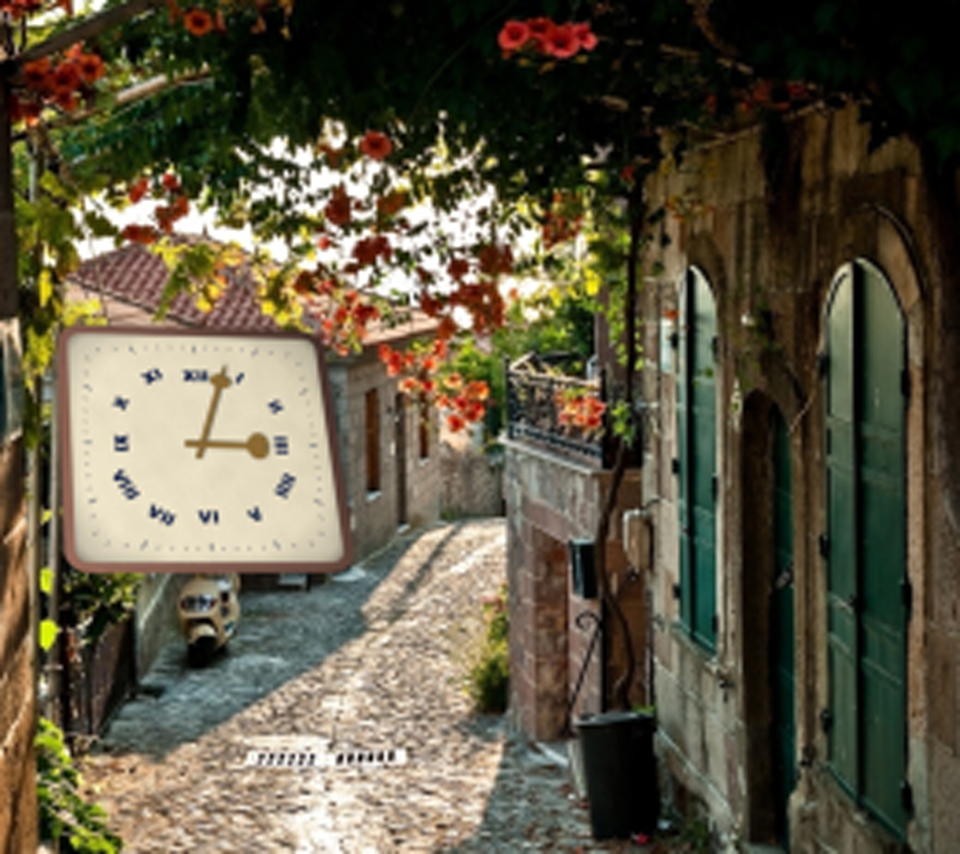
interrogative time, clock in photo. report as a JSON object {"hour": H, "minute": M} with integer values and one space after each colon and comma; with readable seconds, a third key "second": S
{"hour": 3, "minute": 3}
